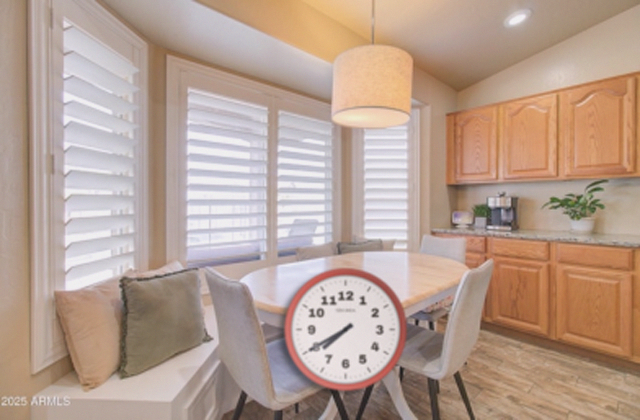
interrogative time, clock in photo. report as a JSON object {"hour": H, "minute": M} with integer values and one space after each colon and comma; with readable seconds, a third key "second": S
{"hour": 7, "minute": 40}
